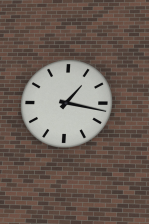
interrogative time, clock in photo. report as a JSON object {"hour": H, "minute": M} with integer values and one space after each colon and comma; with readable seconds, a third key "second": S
{"hour": 1, "minute": 17}
